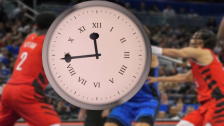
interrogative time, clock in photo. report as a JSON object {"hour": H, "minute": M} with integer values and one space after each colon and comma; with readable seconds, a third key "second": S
{"hour": 11, "minute": 44}
